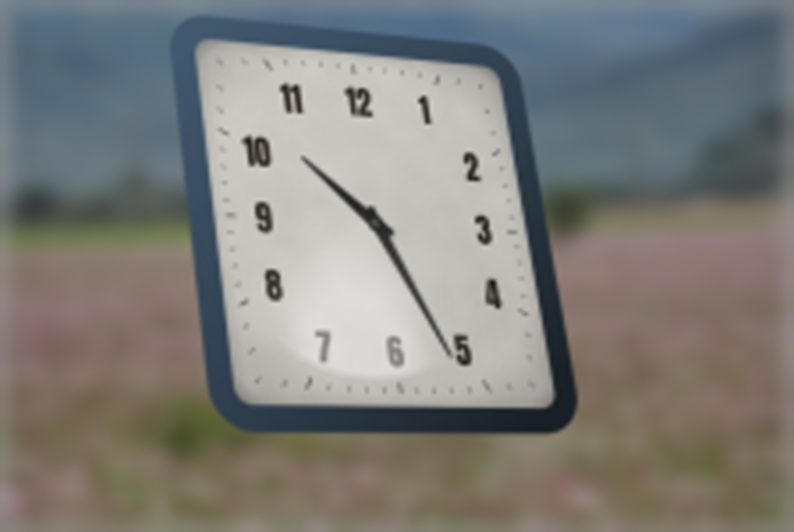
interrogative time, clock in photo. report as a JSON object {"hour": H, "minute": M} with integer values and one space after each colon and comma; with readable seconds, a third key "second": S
{"hour": 10, "minute": 26}
